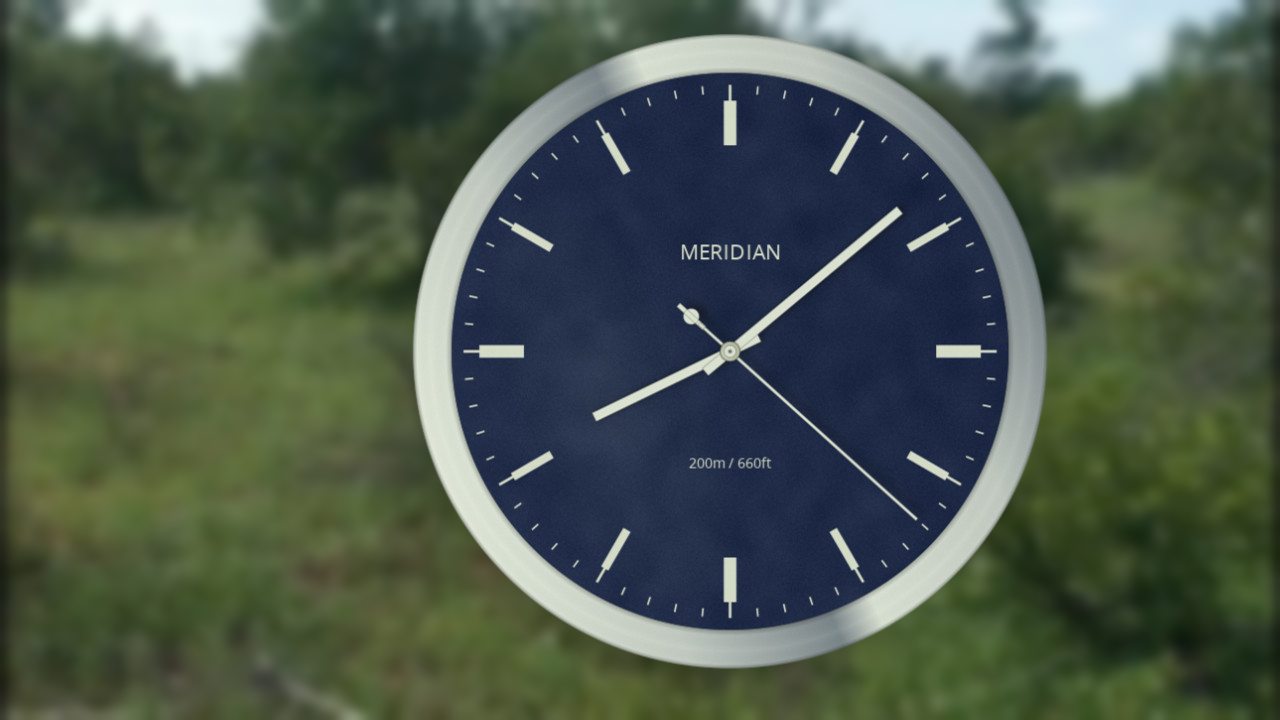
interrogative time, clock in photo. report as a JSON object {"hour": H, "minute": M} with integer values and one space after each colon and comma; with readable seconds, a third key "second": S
{"hour": 8, "minute": 8, "second": 22}
